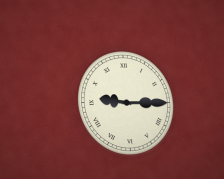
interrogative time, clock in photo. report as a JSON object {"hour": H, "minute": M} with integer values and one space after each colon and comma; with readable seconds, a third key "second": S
{"hour": 9, "minute": 15}
